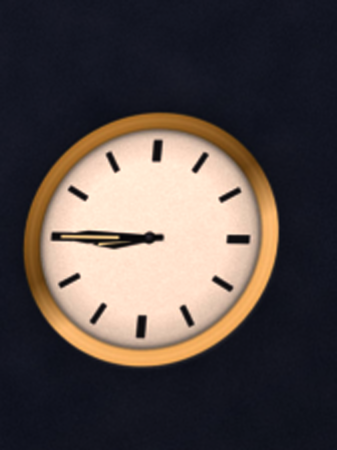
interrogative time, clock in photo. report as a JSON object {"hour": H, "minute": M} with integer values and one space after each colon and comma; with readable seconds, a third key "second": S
{"hour": 8, "minute": 45}
